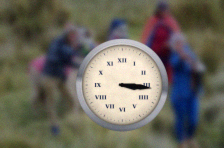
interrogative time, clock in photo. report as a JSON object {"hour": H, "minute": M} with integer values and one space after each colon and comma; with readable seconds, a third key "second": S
{"hour": 3, "minute": 16}
